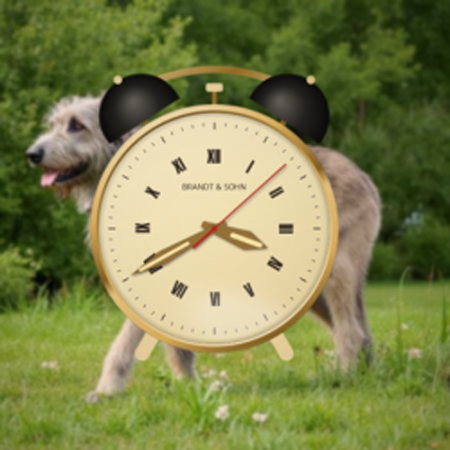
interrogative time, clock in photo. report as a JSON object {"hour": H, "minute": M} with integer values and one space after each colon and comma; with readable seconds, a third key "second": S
{"hour": 3, "minute": 40, "second": 8}
